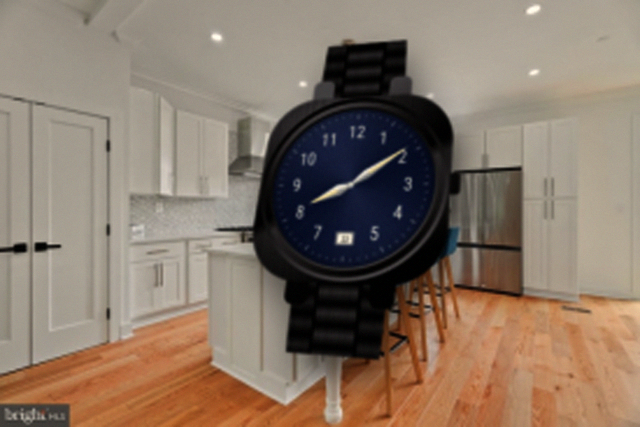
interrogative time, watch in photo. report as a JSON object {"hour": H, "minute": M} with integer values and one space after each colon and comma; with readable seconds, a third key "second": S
{"hour": 8, "minute": 9}
